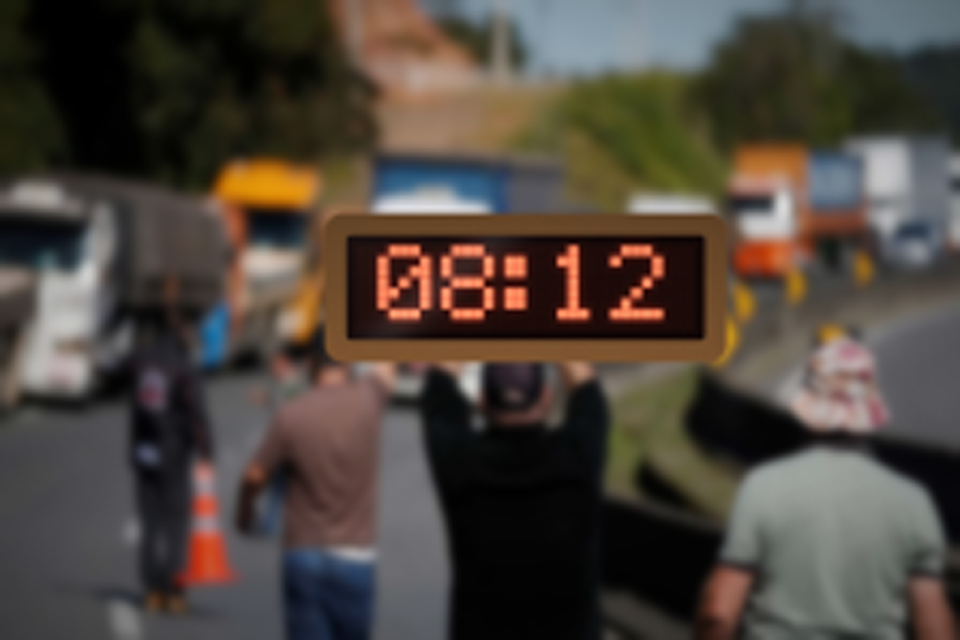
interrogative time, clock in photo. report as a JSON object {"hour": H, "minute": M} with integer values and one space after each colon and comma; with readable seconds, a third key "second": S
{"hour": 8, "minute": 12}
